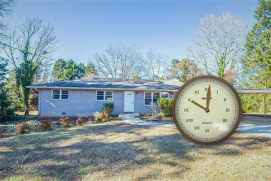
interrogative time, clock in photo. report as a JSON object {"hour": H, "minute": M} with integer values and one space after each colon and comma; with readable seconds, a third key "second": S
{"hour": 10, "minute": 1}
